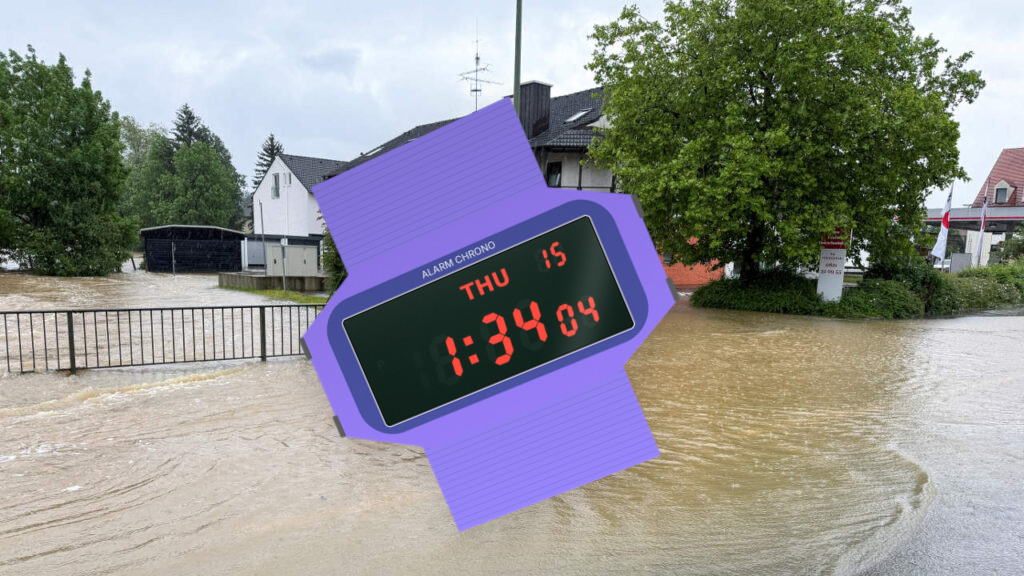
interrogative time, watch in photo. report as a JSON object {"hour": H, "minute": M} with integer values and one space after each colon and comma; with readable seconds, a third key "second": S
{"hour": 1, "minute": 34, "second": 4}
